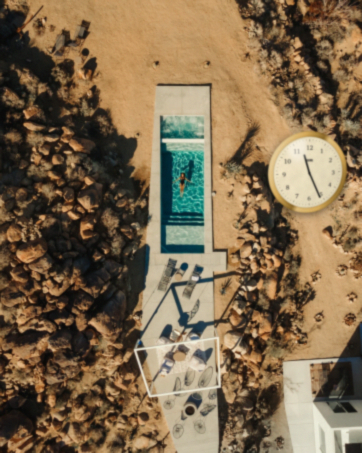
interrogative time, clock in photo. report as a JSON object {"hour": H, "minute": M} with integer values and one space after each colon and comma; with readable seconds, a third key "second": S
{"hour": 11, "minute": 26}
